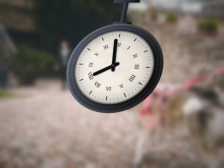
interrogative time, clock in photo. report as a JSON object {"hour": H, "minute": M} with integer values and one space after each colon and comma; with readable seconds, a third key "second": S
{"hour": 7, "minute": 59}
